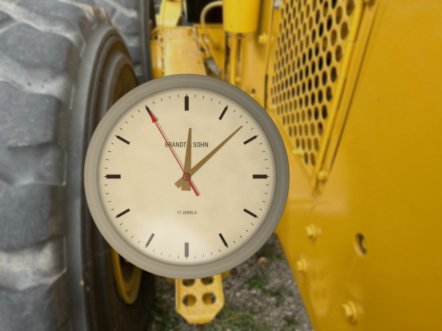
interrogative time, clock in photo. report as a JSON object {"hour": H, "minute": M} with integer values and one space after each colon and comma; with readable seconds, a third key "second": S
{"hour": 12, "minute": 7, "second": 55}
